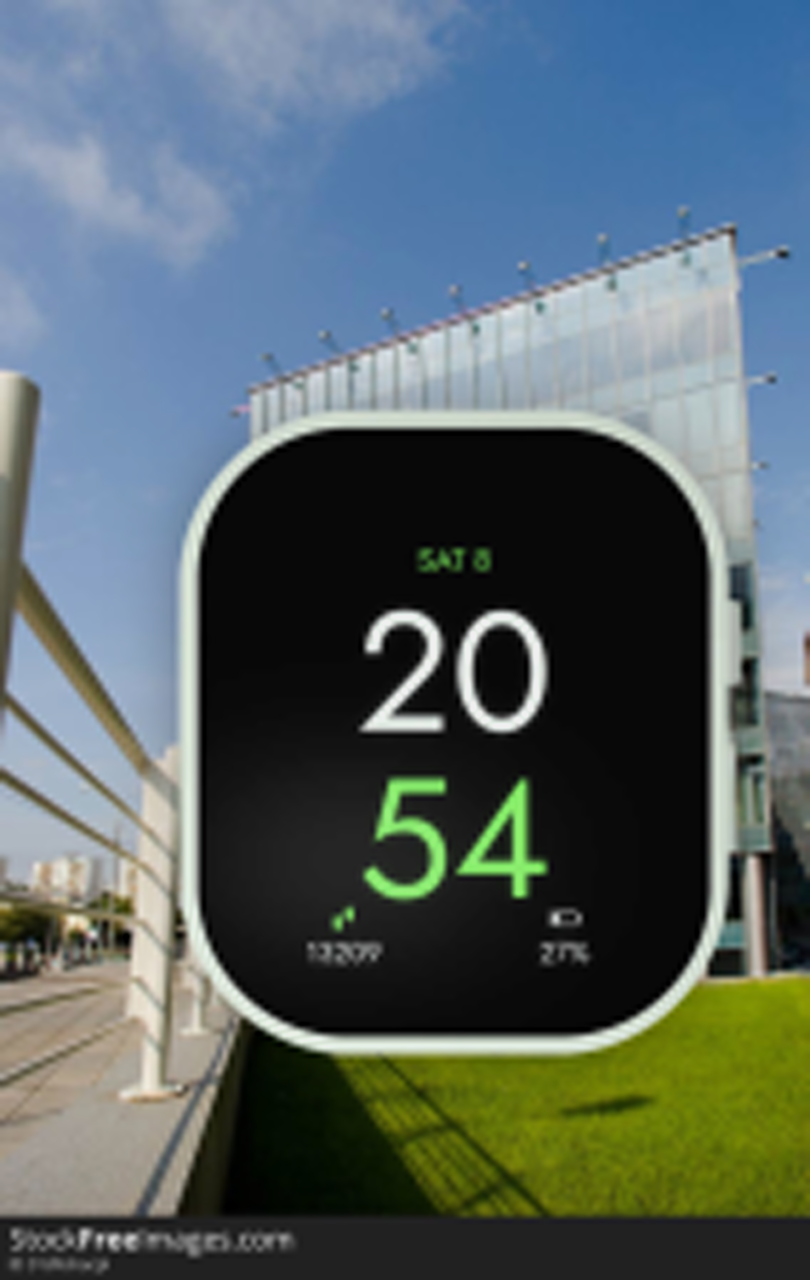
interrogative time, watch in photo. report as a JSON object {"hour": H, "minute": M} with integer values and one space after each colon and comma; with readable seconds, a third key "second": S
{"hour": 20, "minute": 54}
